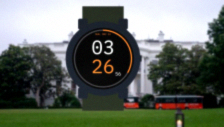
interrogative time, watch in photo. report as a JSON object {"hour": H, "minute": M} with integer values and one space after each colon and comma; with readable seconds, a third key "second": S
{"hour": 3, "minute": 26}
